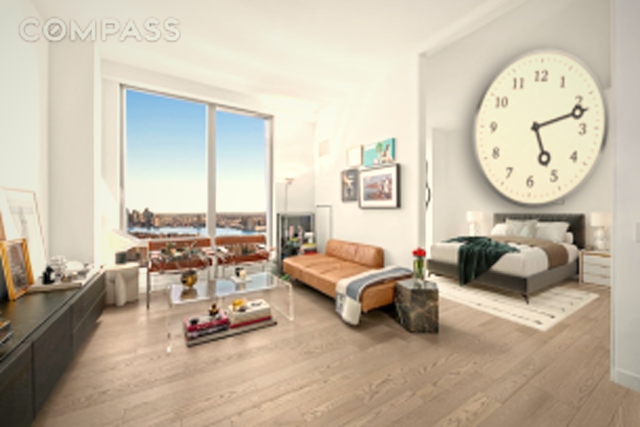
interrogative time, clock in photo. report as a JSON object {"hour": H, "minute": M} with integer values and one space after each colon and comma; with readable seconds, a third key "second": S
{"hour": 5, "minute": 12}
